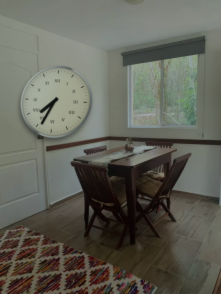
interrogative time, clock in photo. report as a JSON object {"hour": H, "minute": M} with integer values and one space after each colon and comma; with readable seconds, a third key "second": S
{"hour": 7, "minute": 34}
